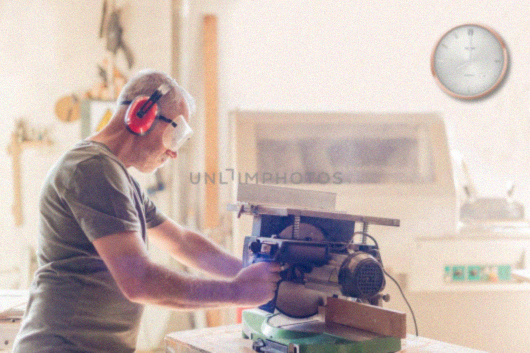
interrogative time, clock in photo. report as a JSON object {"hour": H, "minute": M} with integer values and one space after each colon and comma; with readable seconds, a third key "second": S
{"hour": 8, "minute": 0}
